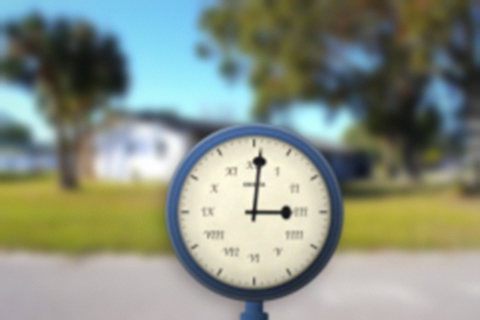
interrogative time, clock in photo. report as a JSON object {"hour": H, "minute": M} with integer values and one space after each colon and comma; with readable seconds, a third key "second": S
{"hour": 3, "minute": 1}
